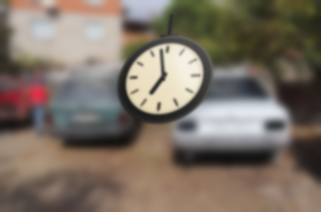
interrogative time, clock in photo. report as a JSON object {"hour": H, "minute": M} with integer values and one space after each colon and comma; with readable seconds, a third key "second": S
{"hour": 6, "minute": 58}
